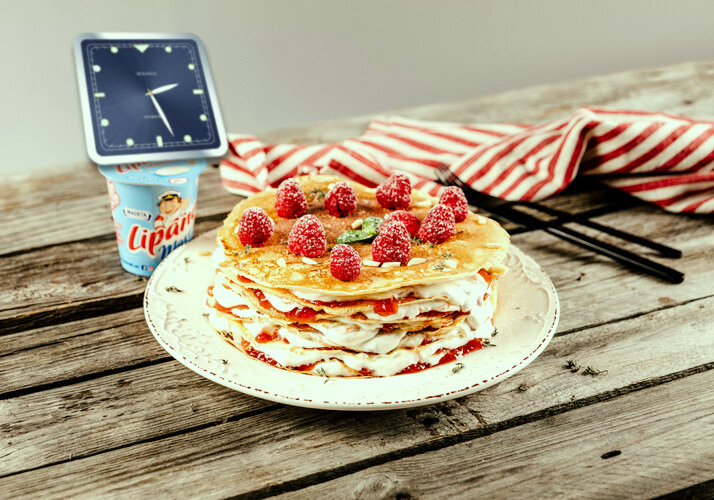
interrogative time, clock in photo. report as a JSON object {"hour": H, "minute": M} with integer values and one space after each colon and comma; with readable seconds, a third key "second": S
{"hour": 2, "minute": 27}
